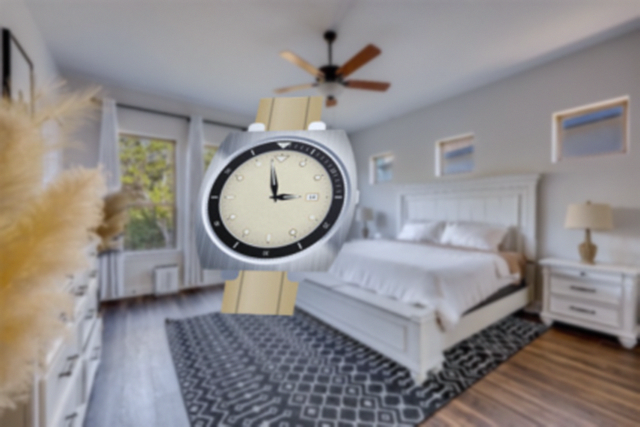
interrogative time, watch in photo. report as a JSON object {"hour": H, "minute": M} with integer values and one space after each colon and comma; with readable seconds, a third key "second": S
{"hour": 2, "minute": 58}
